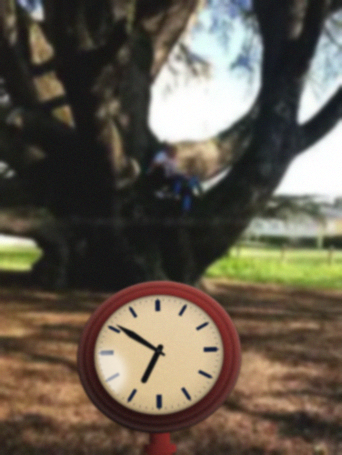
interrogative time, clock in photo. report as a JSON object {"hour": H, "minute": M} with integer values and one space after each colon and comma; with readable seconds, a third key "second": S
{"hour": 6, "minute": 51}
